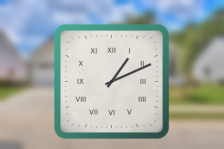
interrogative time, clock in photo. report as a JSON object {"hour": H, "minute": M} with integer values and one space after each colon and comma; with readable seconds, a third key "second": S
{"hour": 1, "minute": 11}
